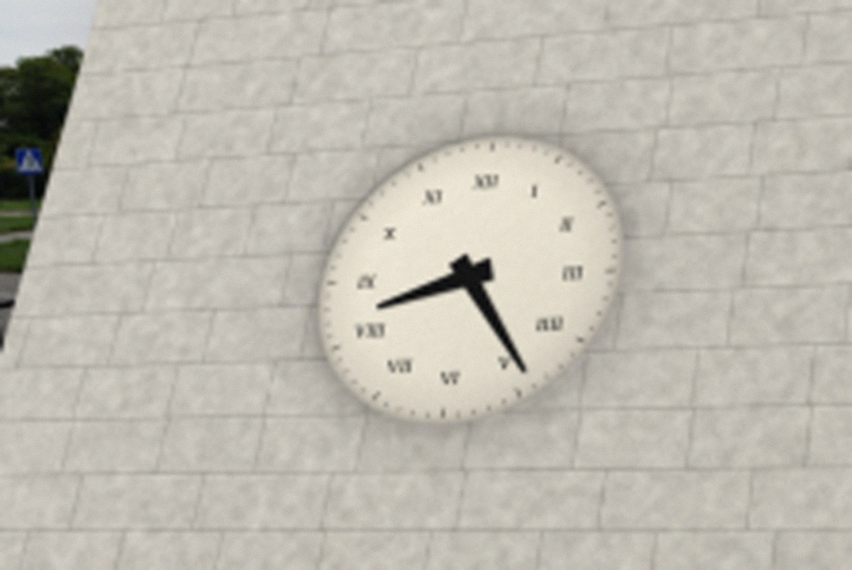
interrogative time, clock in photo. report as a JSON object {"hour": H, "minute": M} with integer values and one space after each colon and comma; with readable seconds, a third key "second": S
{"hour": 8, "minute": 24}
